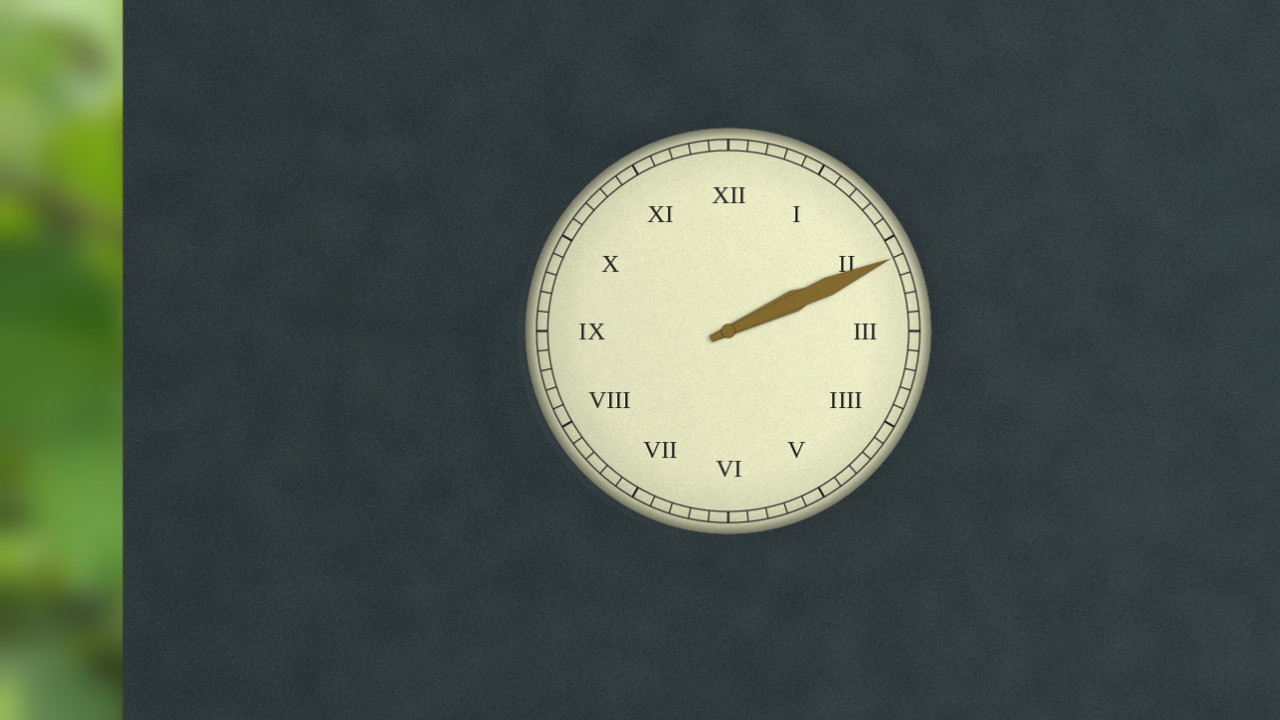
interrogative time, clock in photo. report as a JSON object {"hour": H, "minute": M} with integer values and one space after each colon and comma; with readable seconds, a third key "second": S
{"hour": 2, "minute": 11}
